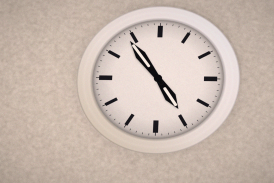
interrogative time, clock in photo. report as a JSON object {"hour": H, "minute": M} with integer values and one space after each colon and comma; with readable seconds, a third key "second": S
{"hour": 4, "minute": 54}
